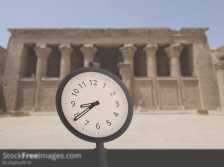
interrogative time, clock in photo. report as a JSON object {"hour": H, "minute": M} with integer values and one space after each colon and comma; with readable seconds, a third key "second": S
{"hour": 8, "minute": 39}
